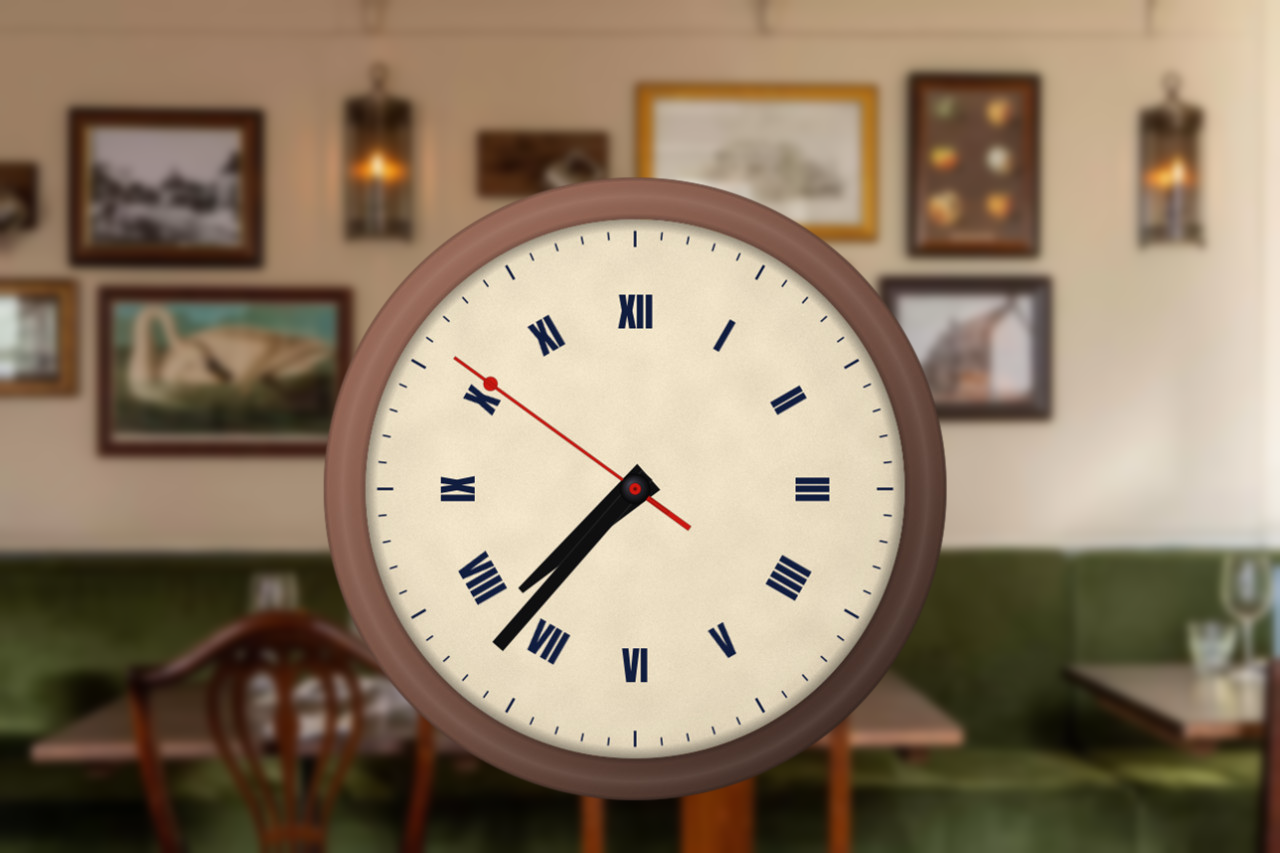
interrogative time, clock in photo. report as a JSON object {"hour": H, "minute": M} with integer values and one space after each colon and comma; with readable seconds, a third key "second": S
{"hour": 7, "minute": 36, "second": 51}
